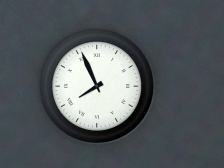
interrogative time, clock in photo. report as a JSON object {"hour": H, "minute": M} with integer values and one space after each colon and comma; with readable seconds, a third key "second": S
{"hour": 7, "minute": 56}
